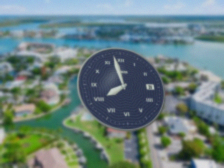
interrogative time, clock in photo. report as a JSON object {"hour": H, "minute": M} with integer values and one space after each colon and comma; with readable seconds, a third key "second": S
{"hour": 7, "minute": 58}
